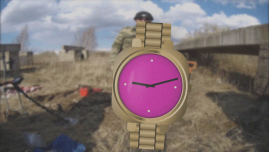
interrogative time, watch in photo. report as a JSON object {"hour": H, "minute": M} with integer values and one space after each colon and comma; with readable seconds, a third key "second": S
{"hour": 9, "minute": 12}
